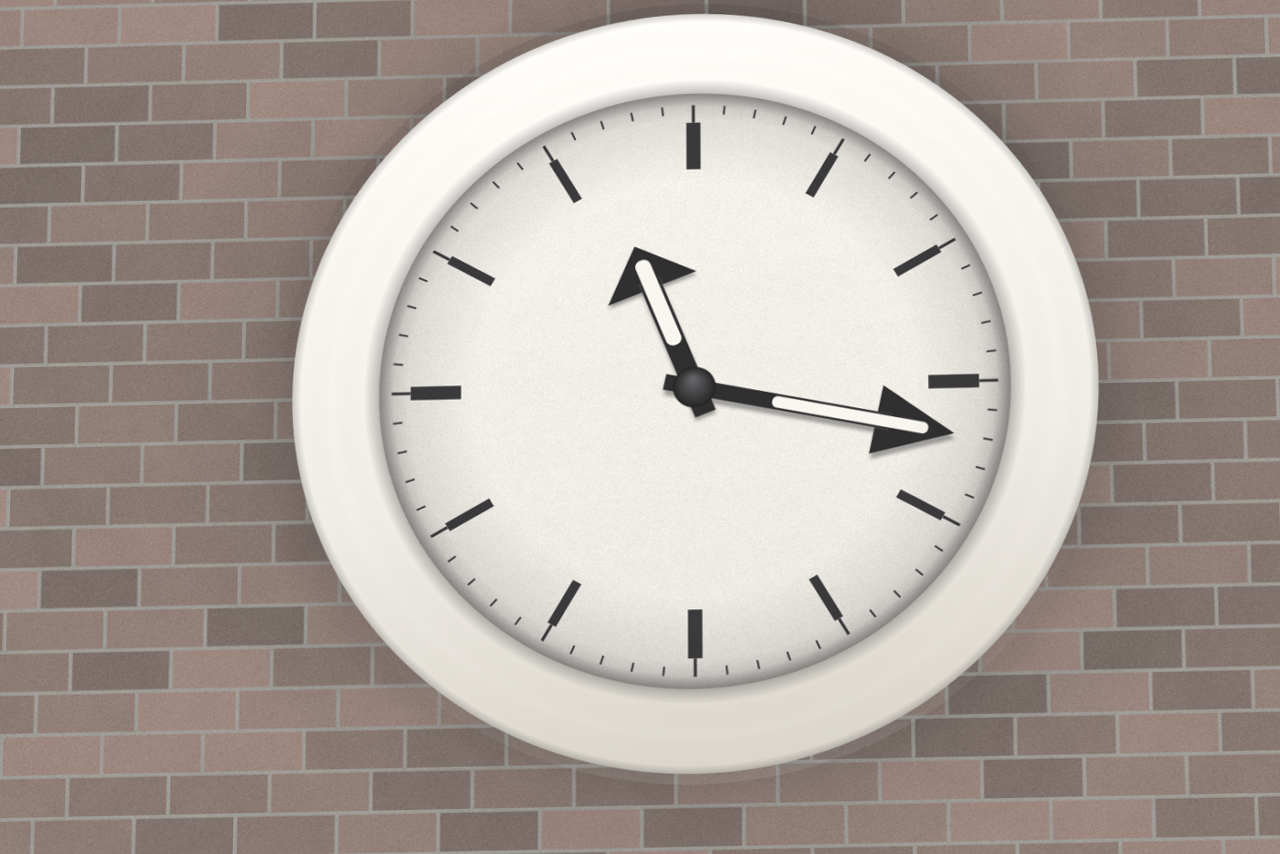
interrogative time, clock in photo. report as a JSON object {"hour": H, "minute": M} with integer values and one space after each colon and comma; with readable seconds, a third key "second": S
{"hour": 11, "minute": 17}
